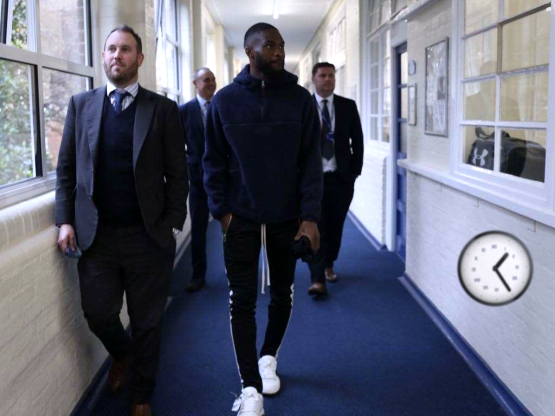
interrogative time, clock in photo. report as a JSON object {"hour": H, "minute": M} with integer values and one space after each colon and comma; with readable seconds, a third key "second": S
{"hour": 1, "minute": 25}
